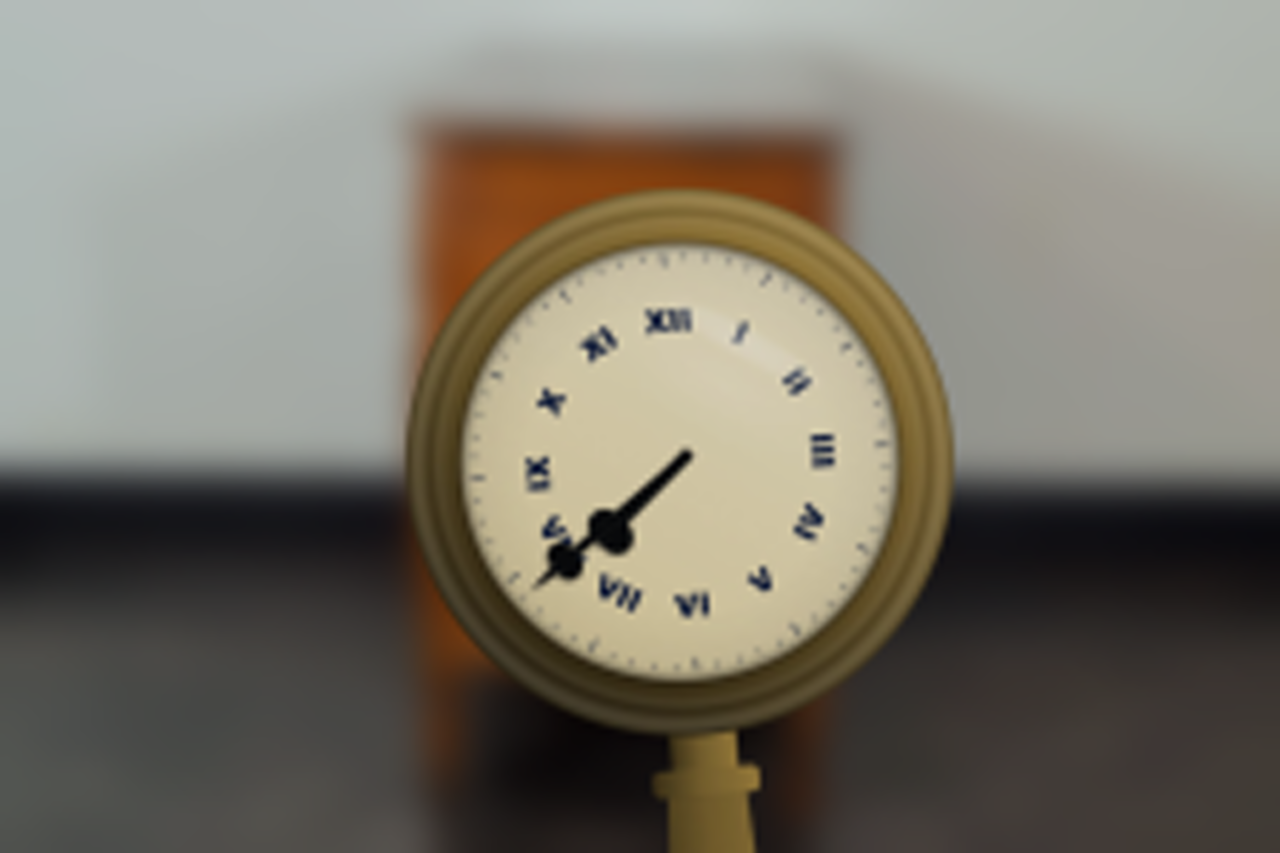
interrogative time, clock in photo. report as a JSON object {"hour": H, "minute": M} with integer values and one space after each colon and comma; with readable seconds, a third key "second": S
{"hour": 7, "minute": 39}
